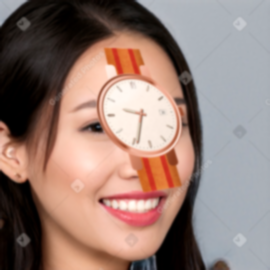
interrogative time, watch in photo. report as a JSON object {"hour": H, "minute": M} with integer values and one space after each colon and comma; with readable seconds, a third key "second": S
{"hour": 9, "minute": 34}
